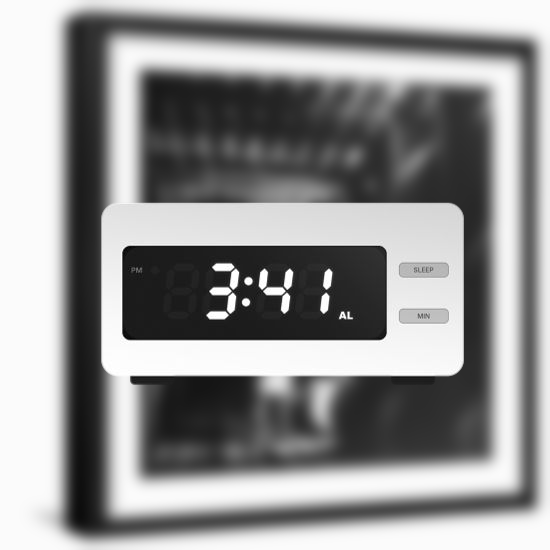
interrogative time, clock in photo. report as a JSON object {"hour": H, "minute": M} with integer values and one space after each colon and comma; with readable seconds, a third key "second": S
{"hour": 3, "minute": 41}
